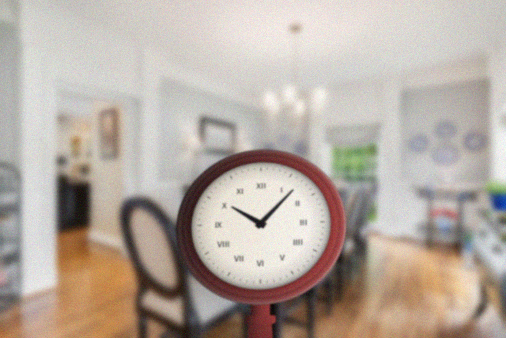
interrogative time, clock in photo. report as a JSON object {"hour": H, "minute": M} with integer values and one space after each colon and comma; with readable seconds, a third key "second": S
{"hour": 10, "minute": 7}
